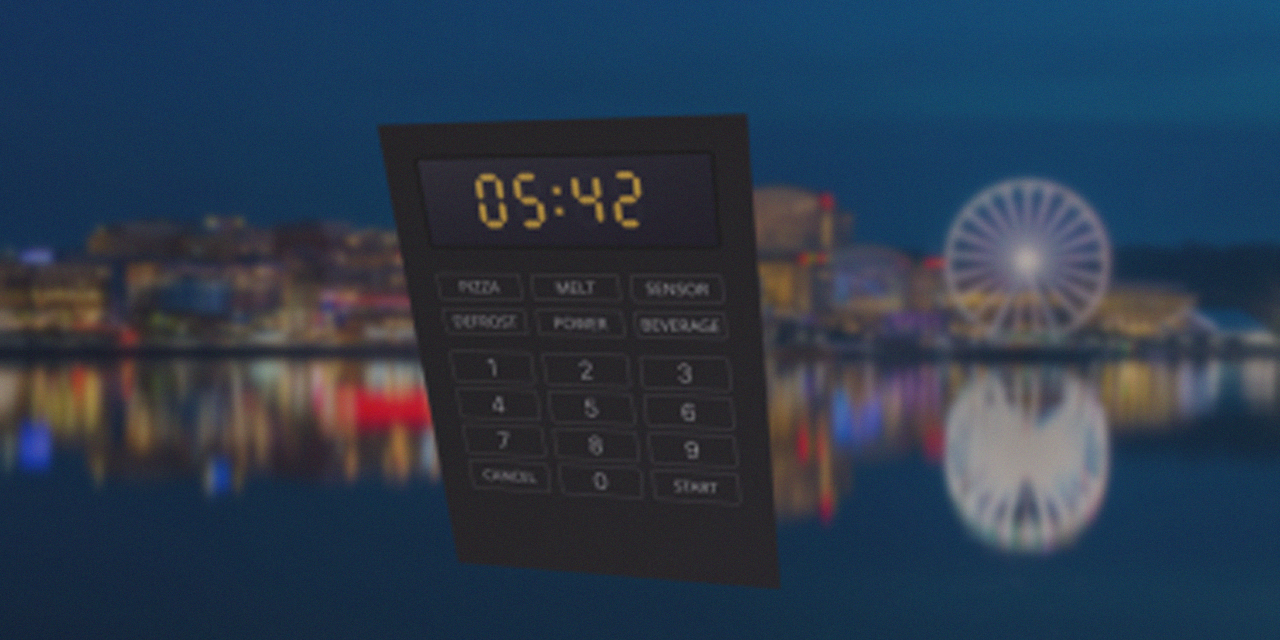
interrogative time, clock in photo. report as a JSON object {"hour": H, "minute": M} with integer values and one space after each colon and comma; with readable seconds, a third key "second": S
{"hour": 5, "minute": 42}
